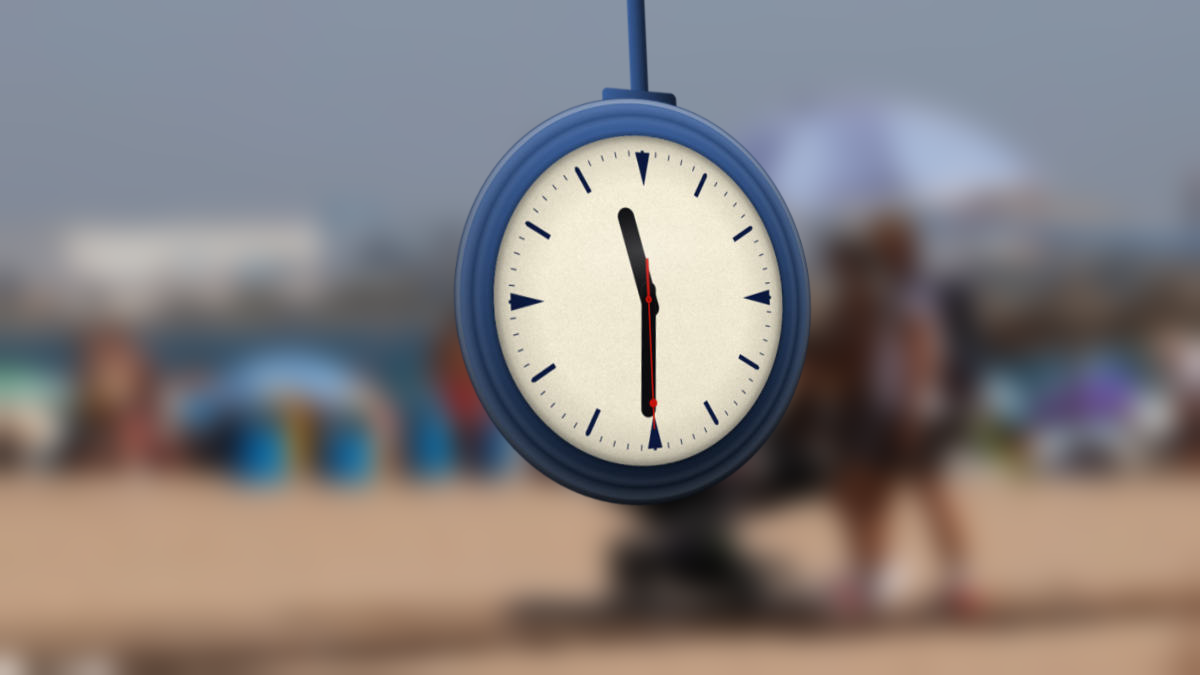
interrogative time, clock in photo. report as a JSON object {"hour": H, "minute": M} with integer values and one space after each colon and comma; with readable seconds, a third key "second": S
{"hour": 11, "minute": 30, "second": 30}
